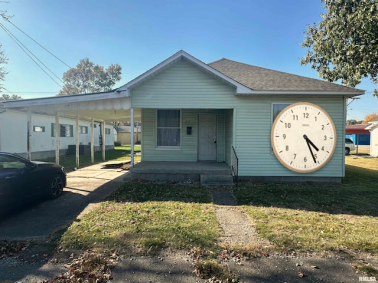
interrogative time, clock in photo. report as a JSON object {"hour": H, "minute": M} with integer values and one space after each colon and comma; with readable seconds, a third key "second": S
{"hour": 4, "minute": 26}
